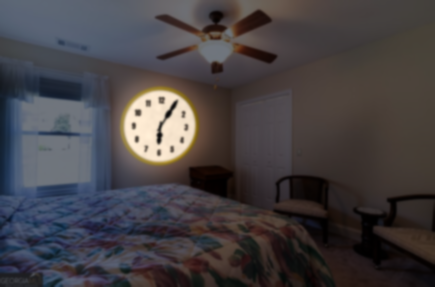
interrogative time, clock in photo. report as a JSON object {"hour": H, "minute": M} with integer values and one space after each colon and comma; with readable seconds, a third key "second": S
{"hour": 6, "minute": 5}
